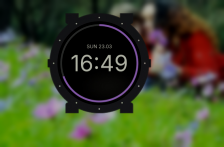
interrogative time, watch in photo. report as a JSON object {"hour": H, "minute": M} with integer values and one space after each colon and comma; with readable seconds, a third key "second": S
{"hour": 16, "minute": 49}
